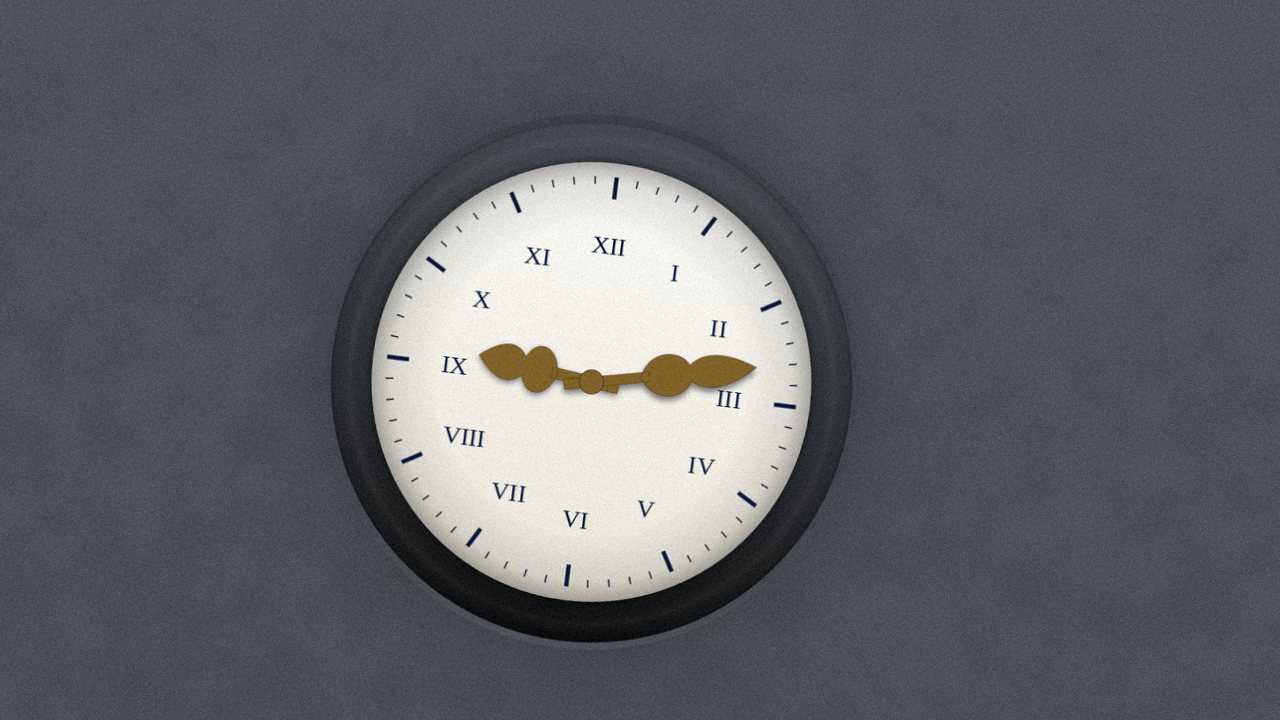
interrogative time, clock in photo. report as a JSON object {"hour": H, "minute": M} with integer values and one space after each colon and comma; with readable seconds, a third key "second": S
{"hour": 9, "minute": 13}
